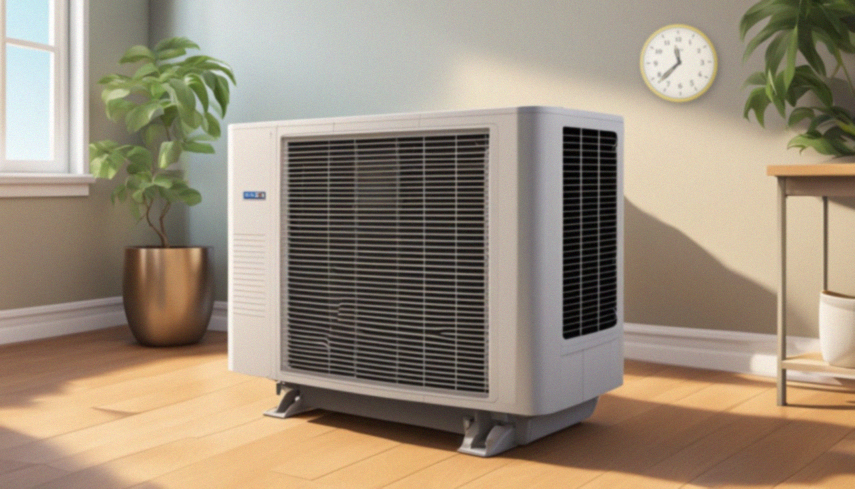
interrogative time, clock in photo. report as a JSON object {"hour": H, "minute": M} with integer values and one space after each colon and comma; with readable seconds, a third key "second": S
{"hour": 11, "minute": 38}
